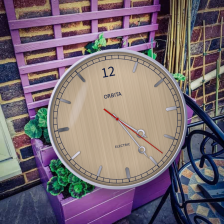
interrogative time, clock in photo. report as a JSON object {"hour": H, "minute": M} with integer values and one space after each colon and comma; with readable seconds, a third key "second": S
{"hour": 4, "minute": 25, "second": 23}
